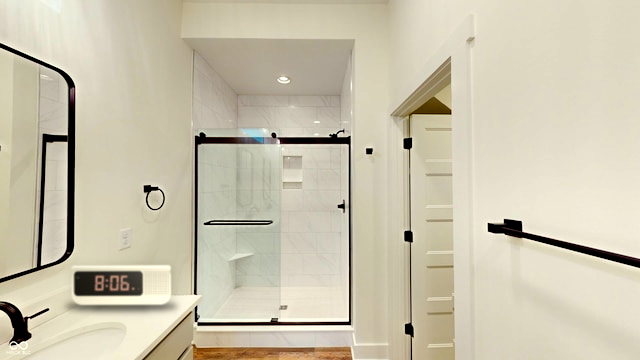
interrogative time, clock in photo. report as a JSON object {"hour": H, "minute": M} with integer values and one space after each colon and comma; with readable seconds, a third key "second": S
{"hour": 8, "minute": 6}
